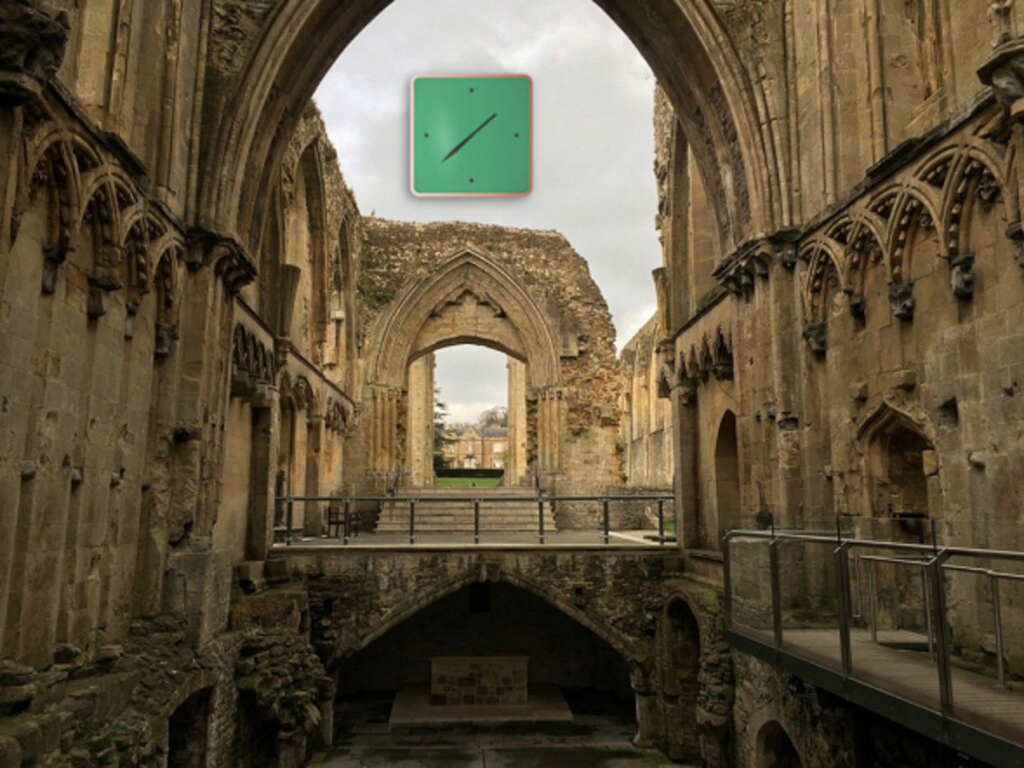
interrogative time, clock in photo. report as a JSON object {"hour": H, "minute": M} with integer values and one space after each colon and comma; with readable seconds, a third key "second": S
{"hour": 1, "minute": 38}
